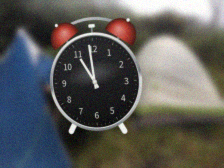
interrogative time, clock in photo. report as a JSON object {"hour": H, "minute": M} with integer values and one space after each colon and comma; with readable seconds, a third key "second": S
{"hour": 10, "minute": 59}
